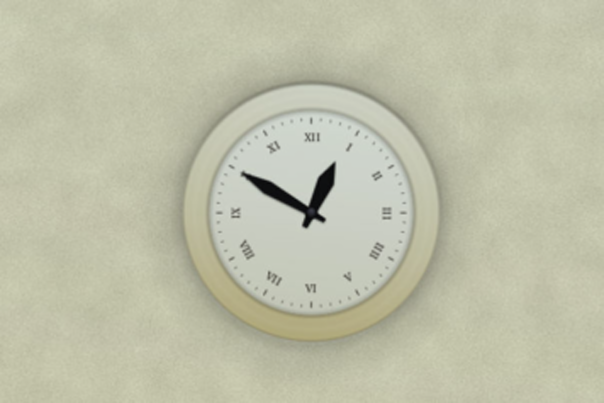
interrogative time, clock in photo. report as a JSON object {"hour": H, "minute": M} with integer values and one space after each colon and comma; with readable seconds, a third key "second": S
{"hour": 12, "minute": 50}
